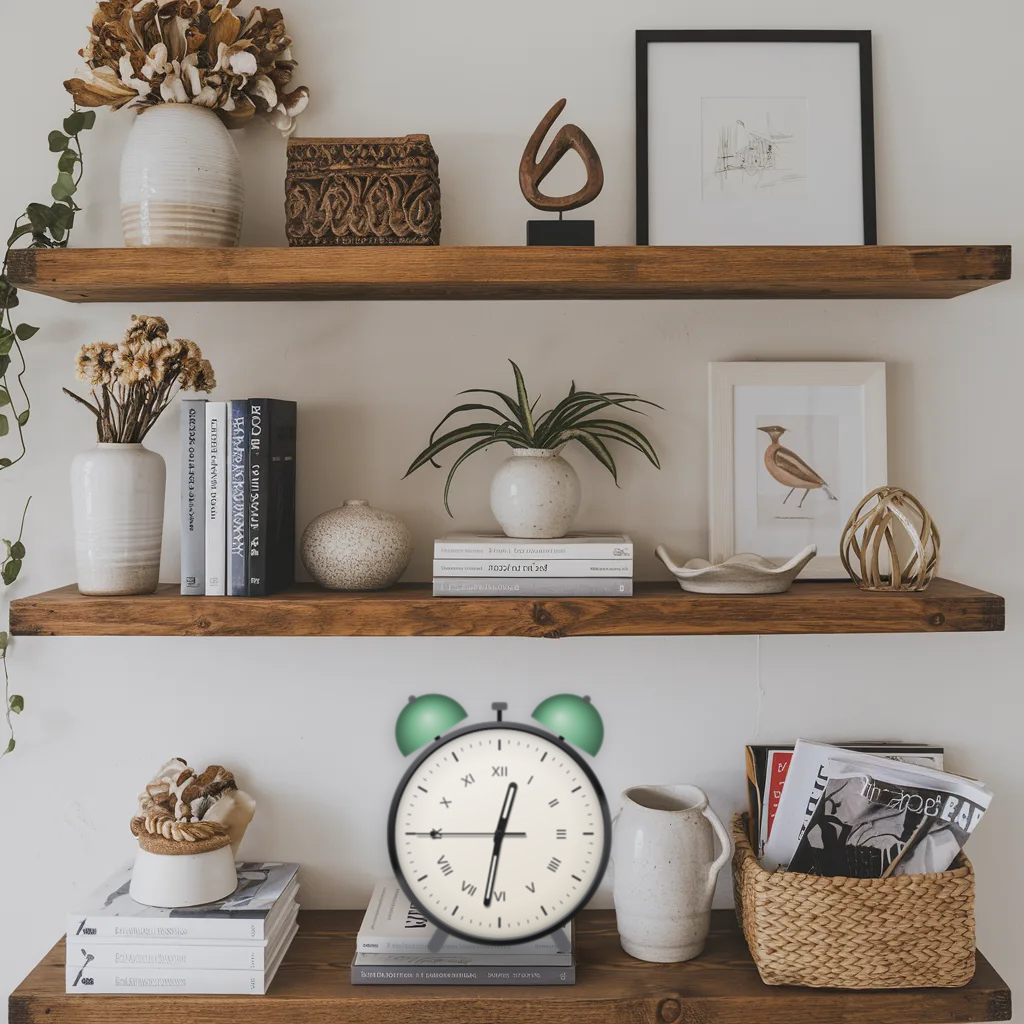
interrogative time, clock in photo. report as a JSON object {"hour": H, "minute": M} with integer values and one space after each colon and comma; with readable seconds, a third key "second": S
{"hour": 12, "minute": 31, "second": 45}
